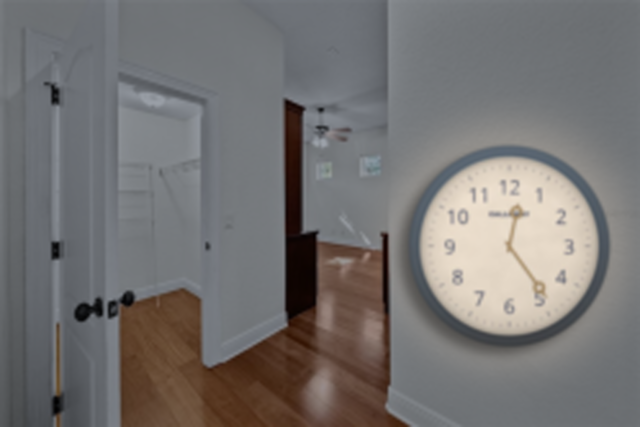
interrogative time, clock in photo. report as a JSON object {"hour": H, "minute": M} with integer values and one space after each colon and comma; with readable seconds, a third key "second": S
{"hour": 12, "minute": 24}
